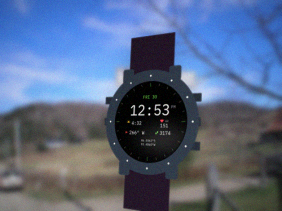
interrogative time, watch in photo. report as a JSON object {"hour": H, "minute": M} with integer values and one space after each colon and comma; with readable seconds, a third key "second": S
{"hour": 12, "minute": 53}
